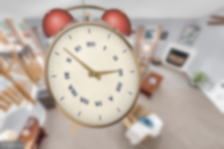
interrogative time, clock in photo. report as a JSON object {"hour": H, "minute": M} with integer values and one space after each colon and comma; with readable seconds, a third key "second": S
{"hour": 2, "minute": 52}
